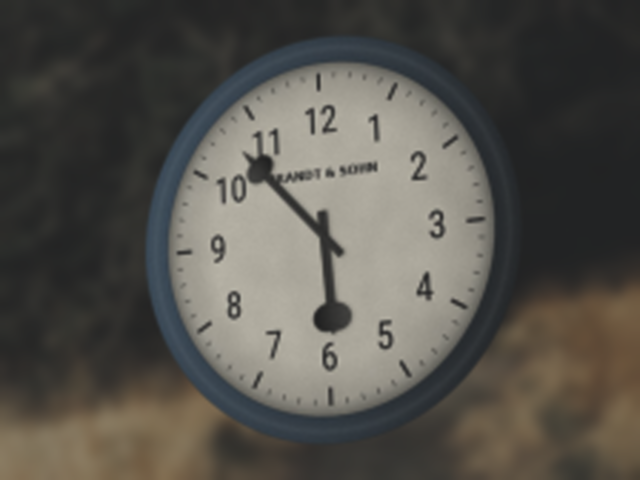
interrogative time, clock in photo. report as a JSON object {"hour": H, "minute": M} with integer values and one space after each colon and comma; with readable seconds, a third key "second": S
{"hour": 5, "minute": 53}
